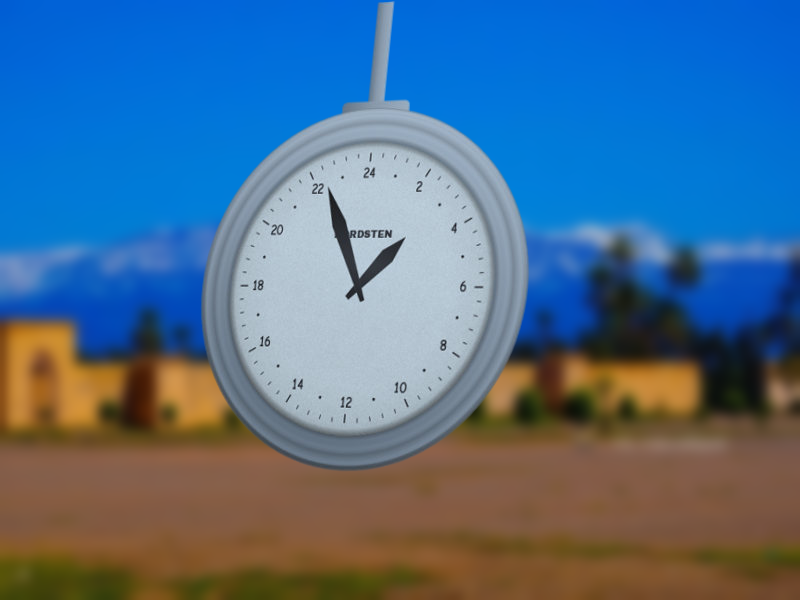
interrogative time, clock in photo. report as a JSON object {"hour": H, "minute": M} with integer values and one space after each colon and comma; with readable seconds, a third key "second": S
{"hour": 2, "minute": 56}
